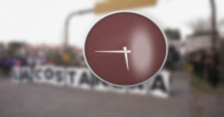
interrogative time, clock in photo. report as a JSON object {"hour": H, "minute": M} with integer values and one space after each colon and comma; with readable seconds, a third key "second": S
{"hour": 5, "minute": 45}
